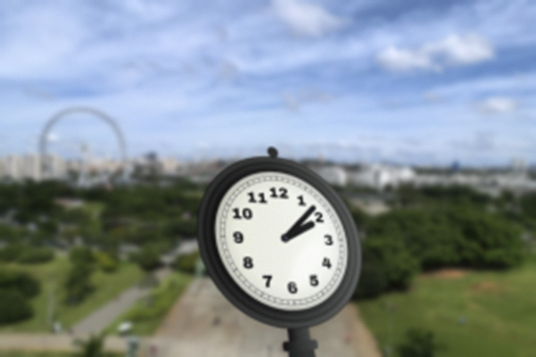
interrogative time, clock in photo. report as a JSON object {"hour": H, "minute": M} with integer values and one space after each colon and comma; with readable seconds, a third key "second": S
{"hour": 2, "minute": 8}
